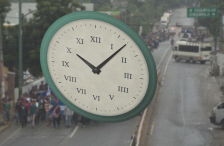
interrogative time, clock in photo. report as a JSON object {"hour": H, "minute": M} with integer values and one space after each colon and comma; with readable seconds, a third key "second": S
{"hour": 10, "minute": 7}
